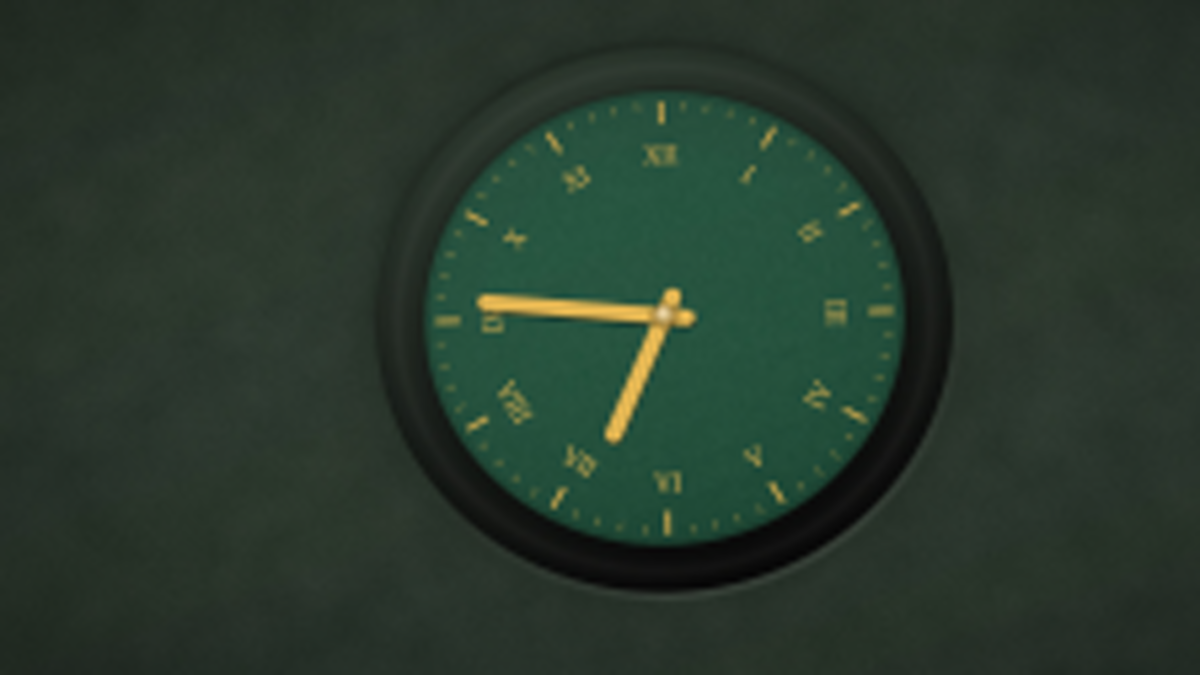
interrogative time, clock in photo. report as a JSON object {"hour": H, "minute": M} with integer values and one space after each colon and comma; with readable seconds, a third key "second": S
{"hour": 6, "minute": 46}
